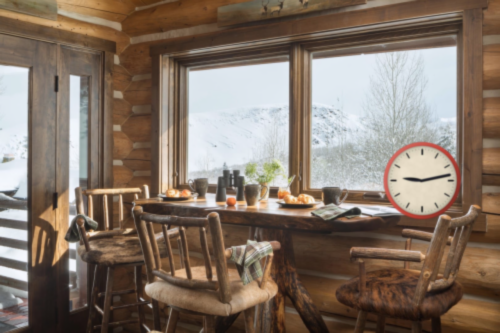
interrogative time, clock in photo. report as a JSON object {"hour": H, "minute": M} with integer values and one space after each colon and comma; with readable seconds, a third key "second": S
{"hour": 9, "minute": 13}
